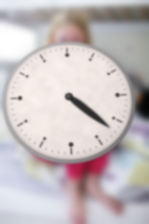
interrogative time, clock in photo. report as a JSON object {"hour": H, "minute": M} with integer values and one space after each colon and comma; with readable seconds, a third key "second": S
{"hour": 4, "minute": 22}
